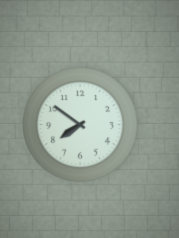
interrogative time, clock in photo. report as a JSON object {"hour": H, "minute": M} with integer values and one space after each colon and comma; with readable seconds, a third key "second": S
{"hour": 7, "minute": 51}
